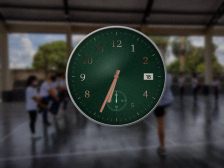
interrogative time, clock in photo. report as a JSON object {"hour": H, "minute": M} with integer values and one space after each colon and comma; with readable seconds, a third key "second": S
{"hour": 6, "minute": 34}
